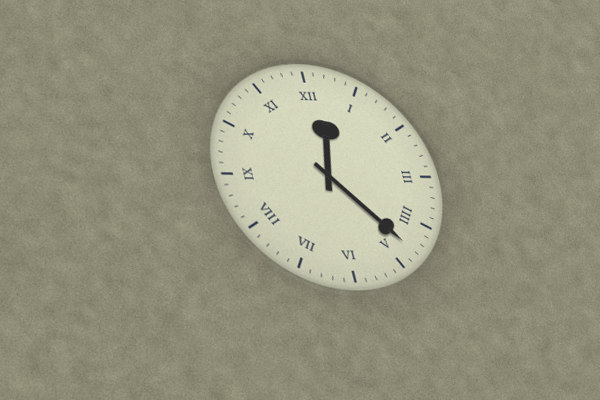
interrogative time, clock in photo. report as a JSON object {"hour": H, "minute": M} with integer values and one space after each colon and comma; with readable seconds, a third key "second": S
{"hour": 12, "minute": 23}
